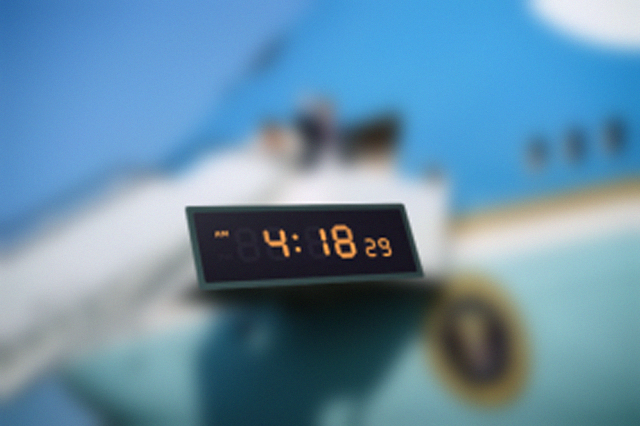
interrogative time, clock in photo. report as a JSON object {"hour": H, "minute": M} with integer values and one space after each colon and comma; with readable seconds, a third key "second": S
{"hour": 4, "minute": 18, "second": 29}
